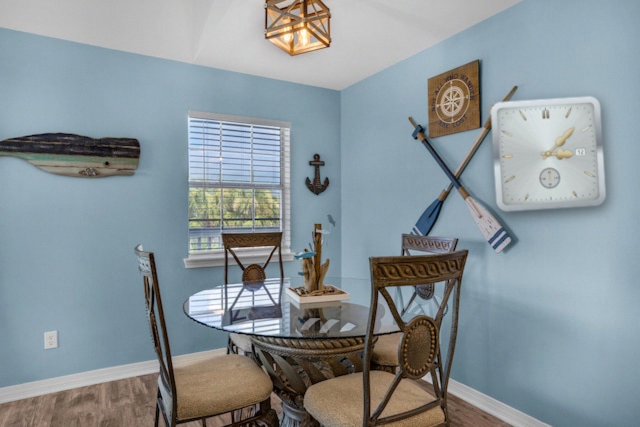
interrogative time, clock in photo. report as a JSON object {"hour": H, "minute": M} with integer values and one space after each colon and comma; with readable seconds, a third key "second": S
{"hour": 3, "minute": 8}
